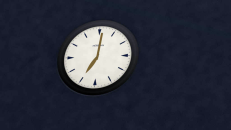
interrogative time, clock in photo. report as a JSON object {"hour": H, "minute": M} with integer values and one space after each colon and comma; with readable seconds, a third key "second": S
{"hour": 7, "minute": 1}
